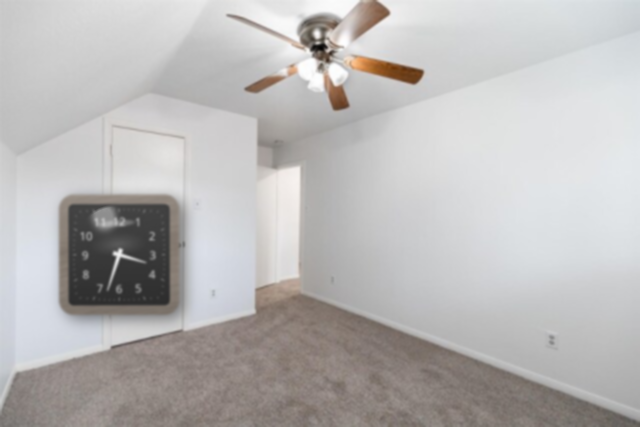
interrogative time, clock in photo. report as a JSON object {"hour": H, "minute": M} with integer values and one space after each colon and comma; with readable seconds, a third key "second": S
{"hour": 3, "minute": 33}
